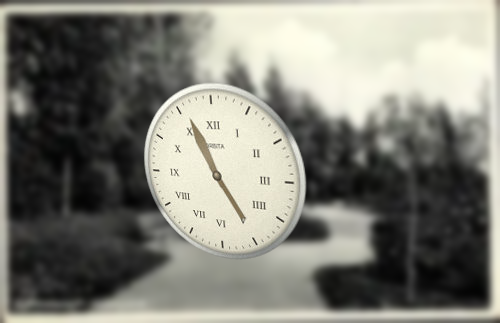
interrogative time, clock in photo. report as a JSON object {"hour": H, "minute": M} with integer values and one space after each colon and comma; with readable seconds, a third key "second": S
{"hour": 4, "minute": 56}
